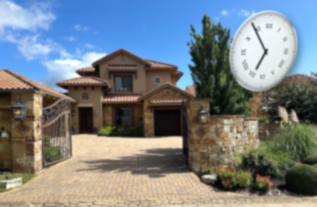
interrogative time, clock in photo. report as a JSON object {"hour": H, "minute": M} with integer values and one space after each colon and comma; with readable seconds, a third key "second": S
{"hour": 6, "minute": 54}
